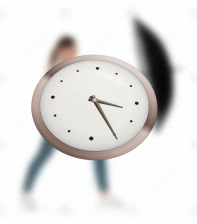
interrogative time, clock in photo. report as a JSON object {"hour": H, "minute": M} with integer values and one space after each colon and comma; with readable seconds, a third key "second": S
{"hour": 3, "minute": 25}
